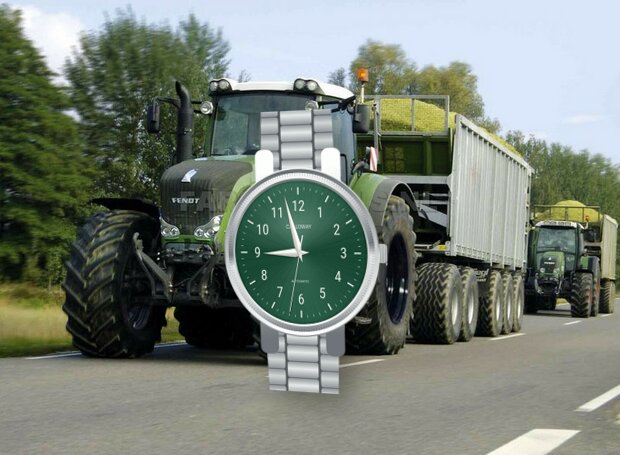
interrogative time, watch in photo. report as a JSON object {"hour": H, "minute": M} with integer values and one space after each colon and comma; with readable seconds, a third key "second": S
{"hour": 8, "minute": 57, "second": 32}
